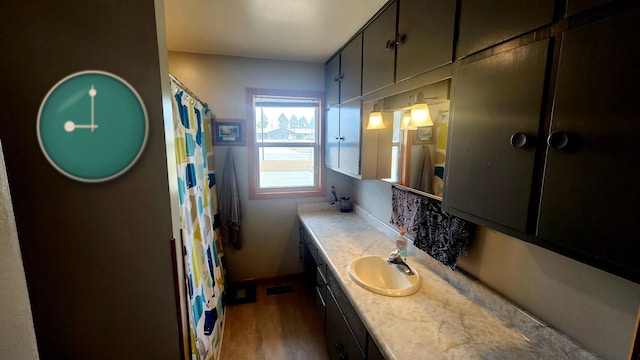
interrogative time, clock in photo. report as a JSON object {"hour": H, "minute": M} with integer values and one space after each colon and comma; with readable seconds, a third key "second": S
{"hour": 9, "minute": 0}
